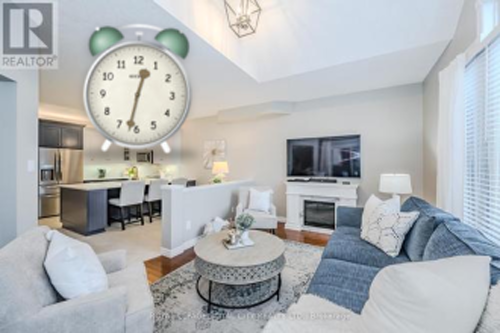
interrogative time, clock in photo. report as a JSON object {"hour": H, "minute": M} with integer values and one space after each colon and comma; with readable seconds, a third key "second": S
{"hour": 12, "minute": 32}
